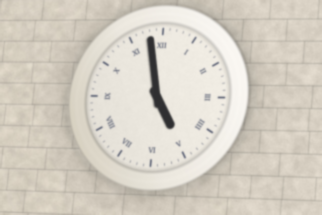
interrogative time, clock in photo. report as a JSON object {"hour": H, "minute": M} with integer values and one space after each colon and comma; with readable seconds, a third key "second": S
{"hour": 4, "minute": 58}
